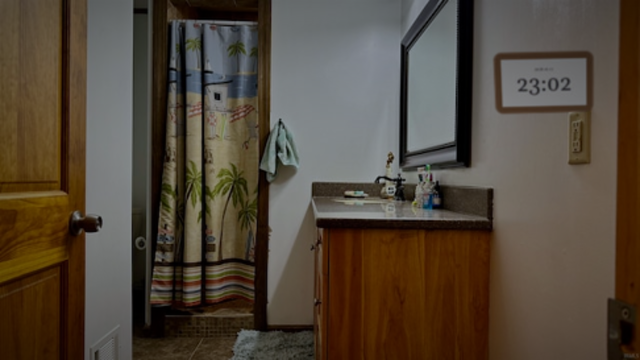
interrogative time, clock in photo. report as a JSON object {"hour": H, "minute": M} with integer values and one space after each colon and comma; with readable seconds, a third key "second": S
{"hour": 23, "minute": 2}
